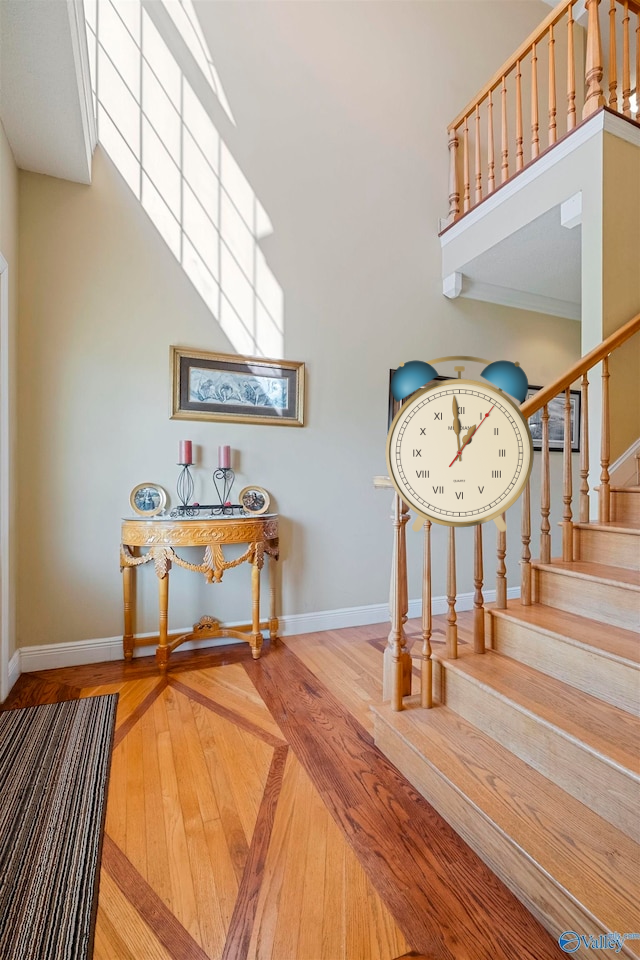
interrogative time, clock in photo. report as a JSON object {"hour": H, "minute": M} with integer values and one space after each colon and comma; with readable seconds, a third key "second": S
{"hour": 12, "minute": 59, "second": 6}
